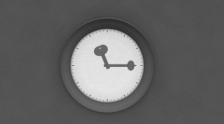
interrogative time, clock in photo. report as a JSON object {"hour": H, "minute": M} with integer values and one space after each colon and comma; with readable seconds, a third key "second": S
{"hour": 11, "minute": 15}
